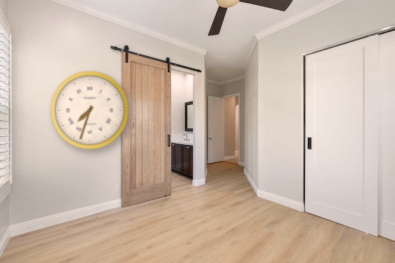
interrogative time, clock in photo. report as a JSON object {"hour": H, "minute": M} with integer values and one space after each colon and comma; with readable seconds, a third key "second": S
{"hour": 7, "minute": 33}
